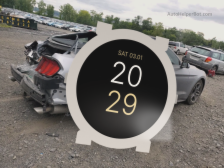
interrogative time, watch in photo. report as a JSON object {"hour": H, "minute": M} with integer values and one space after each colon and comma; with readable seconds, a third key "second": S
{"hour": 20, "minute": 29}
